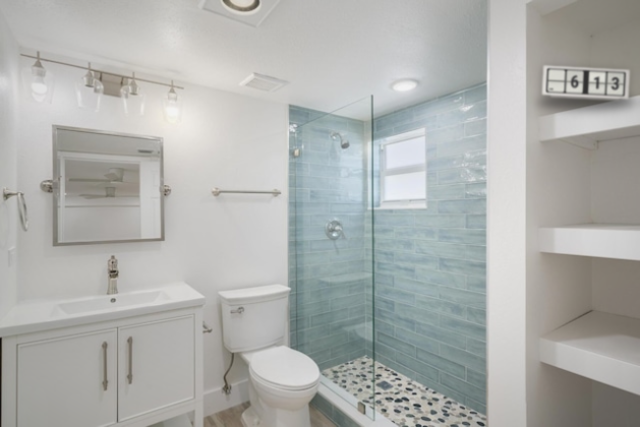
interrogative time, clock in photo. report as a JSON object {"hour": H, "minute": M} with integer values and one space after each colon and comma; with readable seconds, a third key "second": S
{"hour": 6, "minute": 13}
